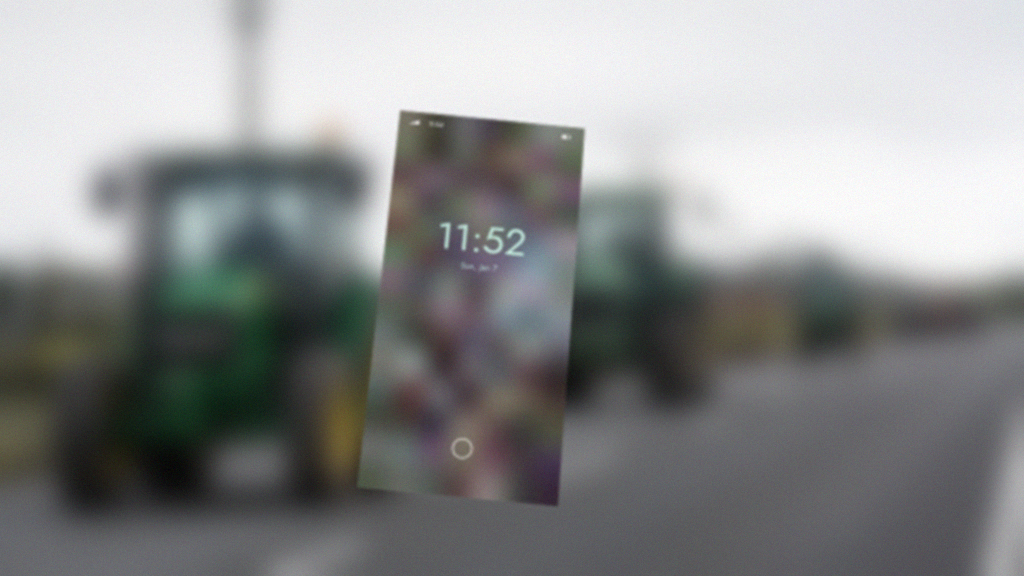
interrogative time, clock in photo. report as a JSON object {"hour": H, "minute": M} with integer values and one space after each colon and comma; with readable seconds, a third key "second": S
{"hour": 11, "minute": 52}
